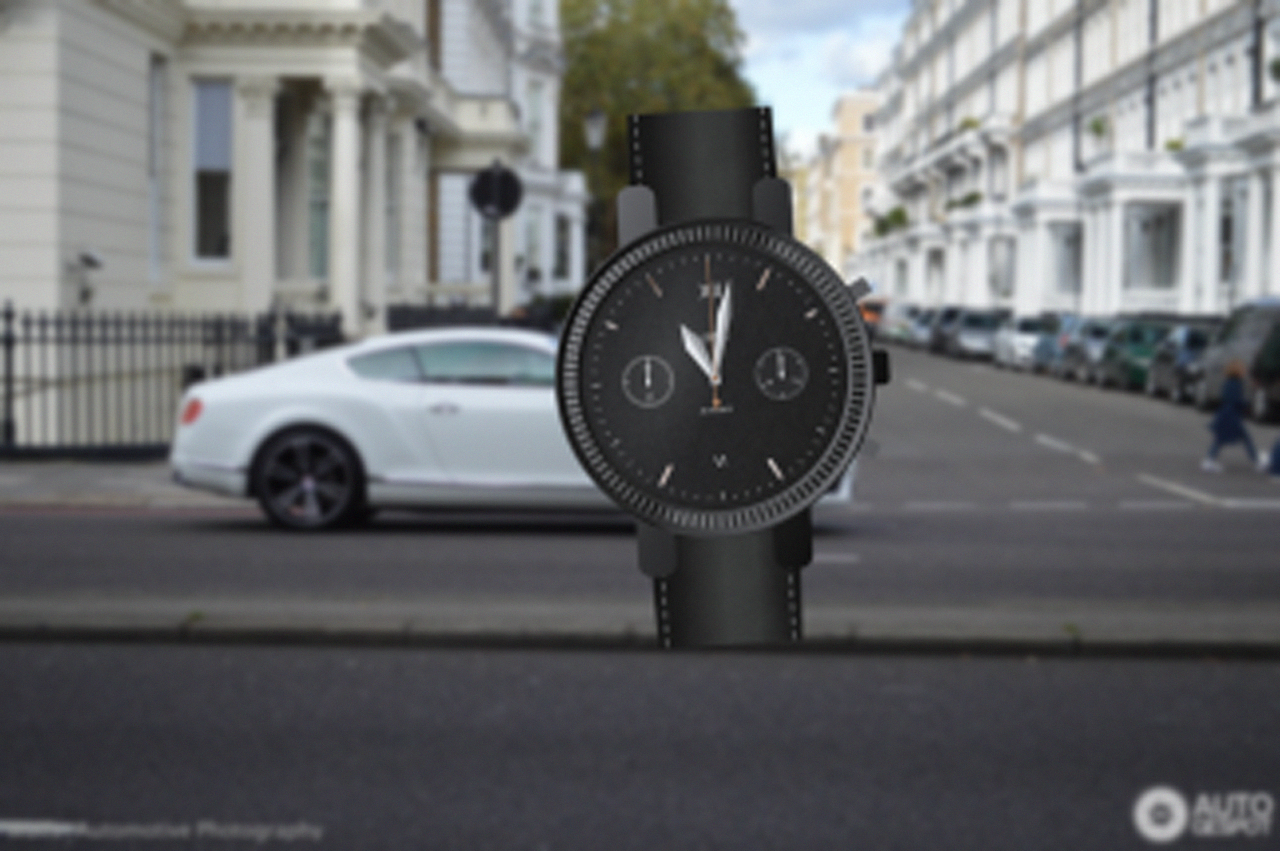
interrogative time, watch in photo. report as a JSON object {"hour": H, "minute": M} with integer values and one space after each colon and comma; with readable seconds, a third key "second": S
{"hour": 11, "minute": 2}
